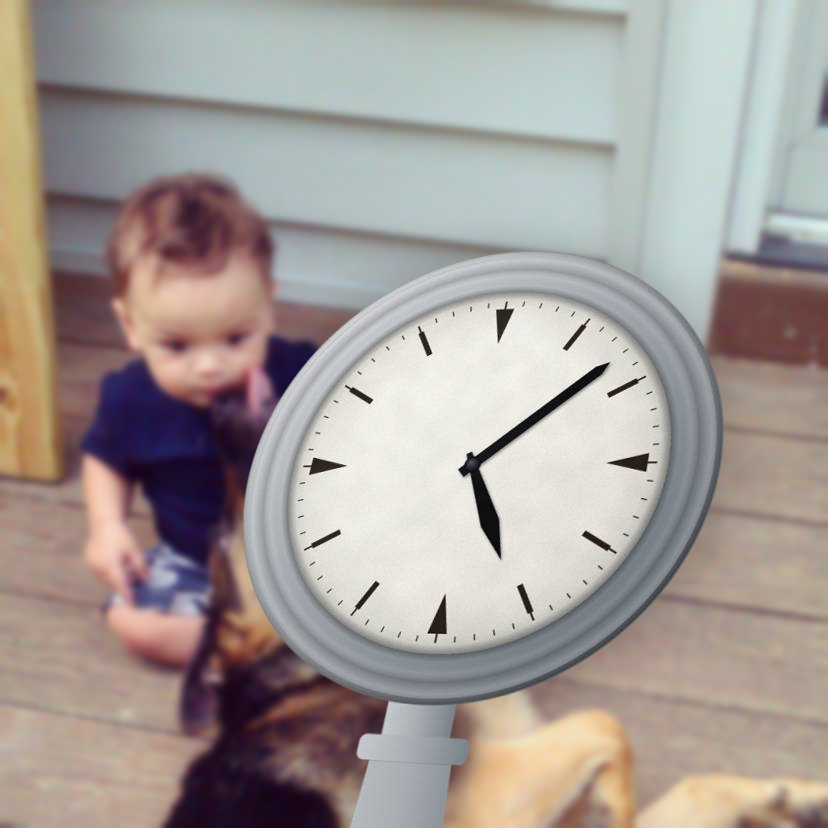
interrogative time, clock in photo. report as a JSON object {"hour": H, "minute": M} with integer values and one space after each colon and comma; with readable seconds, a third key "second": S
{"hour": 5, "minute": 8}
